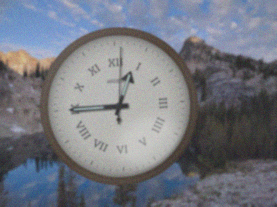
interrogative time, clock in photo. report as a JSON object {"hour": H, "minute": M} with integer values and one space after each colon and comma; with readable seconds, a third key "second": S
{"hour": 12, "minute": 45, "second": 1}
